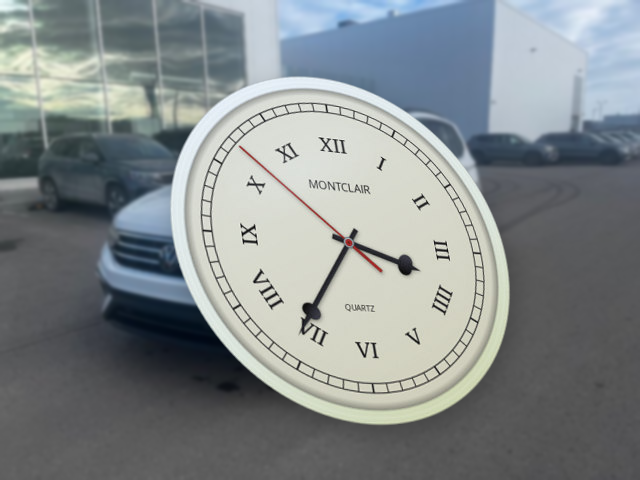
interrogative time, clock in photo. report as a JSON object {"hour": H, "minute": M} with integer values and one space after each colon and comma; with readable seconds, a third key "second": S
{"hour": 3, "minute": 35, "second": 52}
